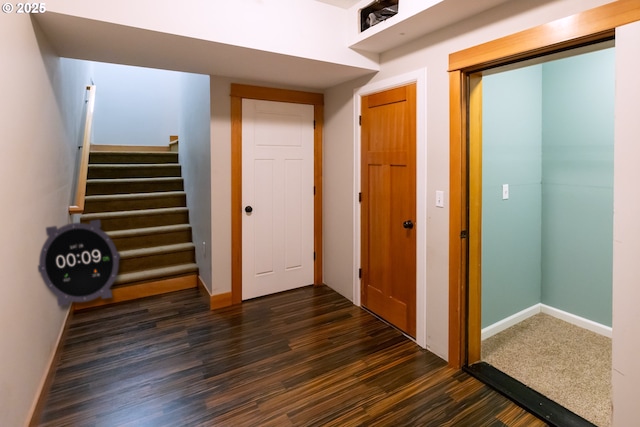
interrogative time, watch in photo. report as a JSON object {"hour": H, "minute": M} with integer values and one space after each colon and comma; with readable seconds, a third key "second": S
{"hour": 0, "minute": 9}
